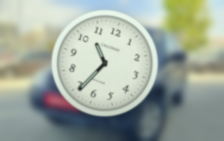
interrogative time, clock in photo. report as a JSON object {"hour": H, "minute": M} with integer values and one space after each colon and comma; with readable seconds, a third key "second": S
{"hour": 10, "minute": 34}
